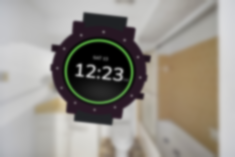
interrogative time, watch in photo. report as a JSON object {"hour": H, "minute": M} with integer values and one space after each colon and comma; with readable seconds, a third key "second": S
{"hour": 12, "minute": 23}
